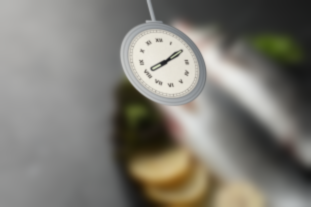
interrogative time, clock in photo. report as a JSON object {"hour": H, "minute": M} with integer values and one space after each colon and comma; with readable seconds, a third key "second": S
{"hour": 8, "minute": 10}
